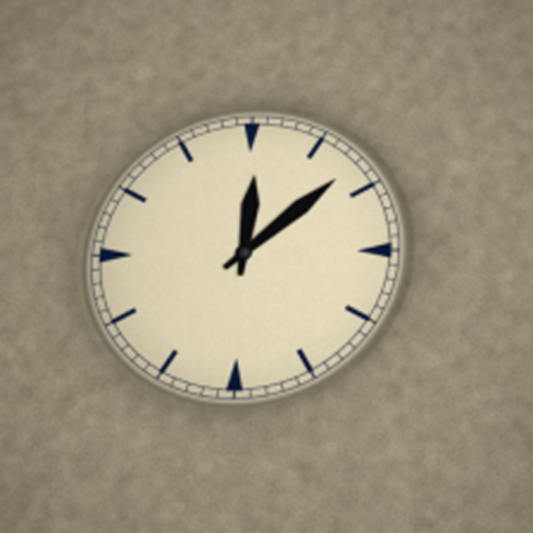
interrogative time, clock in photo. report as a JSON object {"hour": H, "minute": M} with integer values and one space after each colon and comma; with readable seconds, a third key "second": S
{"hour": 12, "minute": 8}
